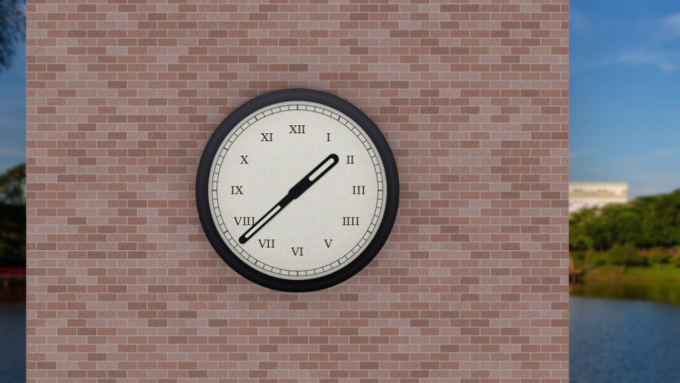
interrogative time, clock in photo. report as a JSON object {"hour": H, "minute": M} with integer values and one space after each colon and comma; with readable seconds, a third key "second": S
{"hour": 1, "minute": 38}
